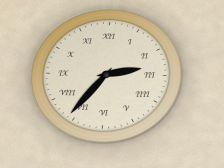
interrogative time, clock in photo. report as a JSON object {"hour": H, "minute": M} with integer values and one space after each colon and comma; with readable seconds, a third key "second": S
{"hour": 2, "minute": 36}
